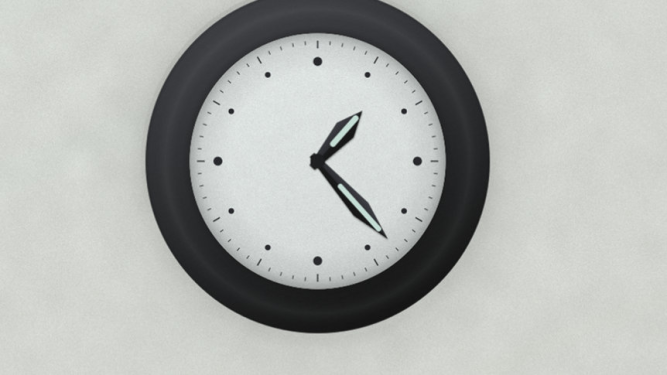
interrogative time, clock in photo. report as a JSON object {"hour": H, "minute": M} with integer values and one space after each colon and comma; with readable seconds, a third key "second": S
{"hour": 1, "minute": 23}
